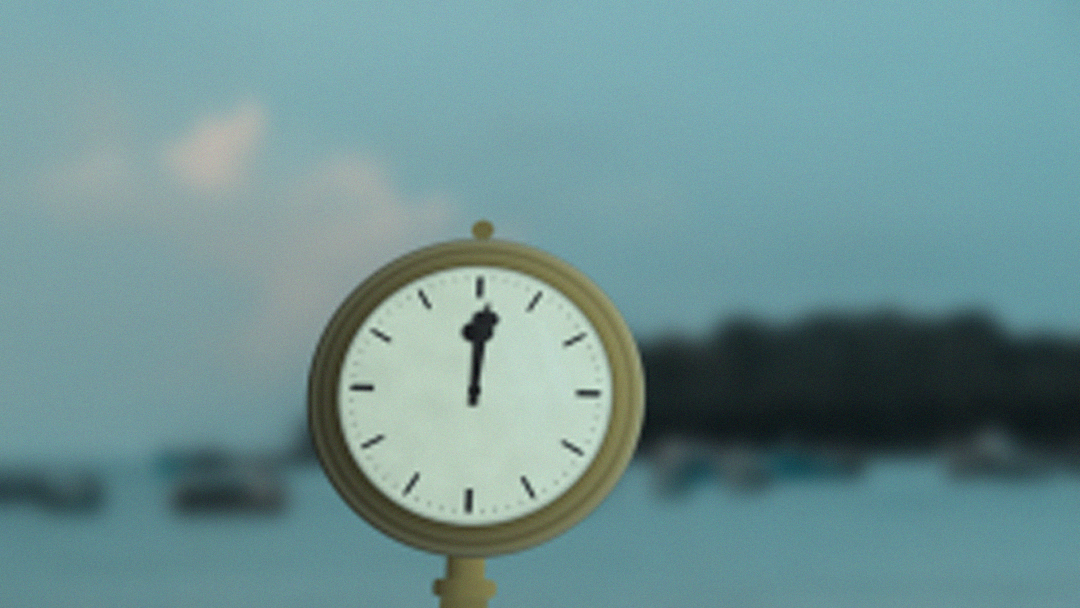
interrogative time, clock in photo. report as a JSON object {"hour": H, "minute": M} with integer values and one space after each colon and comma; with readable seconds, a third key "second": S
{"hour": 12, "minute": 1}
